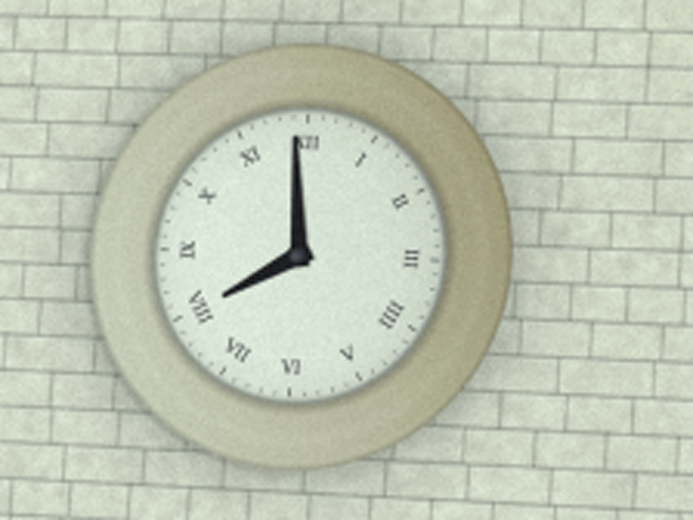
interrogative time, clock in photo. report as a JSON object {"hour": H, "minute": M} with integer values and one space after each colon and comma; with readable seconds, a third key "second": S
{"hour": 7, "minute": 59}
